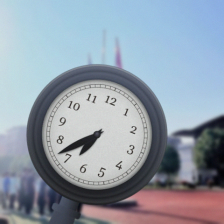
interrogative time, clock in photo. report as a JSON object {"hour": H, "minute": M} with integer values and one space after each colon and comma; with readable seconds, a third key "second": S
{"hour": 6, "minute": 37}
